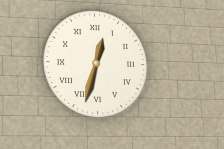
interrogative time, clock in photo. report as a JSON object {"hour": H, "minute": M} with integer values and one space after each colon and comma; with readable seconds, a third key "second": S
{"hour": 12, "minute": 33}
